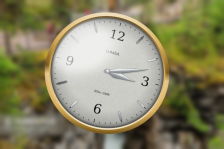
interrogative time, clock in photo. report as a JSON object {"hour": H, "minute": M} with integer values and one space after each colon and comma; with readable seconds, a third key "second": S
{"hour": 3, "minute": 12}
